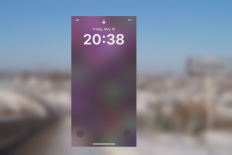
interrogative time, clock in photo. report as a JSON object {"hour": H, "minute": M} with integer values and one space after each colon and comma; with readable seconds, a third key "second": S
{"hour": 20, "minute": 38}
